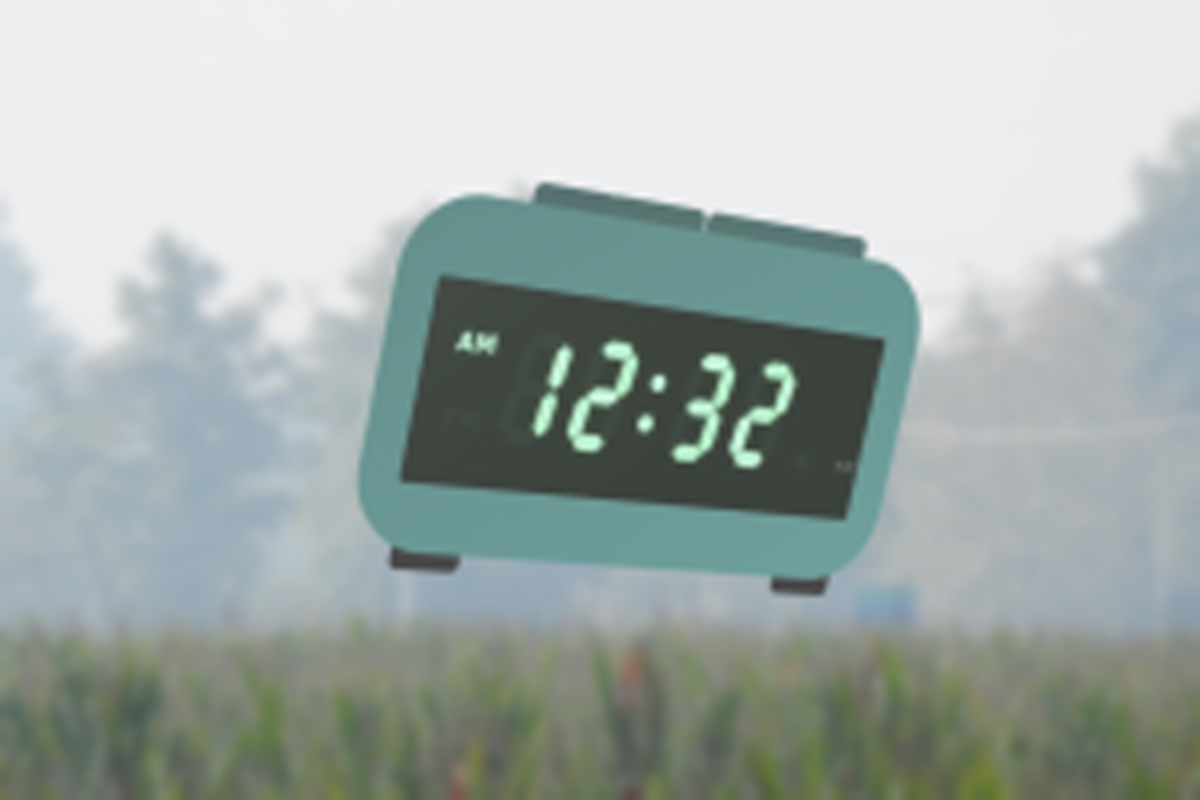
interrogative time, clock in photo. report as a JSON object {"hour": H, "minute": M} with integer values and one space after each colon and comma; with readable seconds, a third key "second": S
{"hour": 12, "minute": 32}
